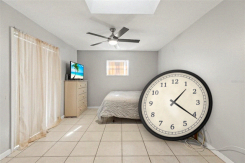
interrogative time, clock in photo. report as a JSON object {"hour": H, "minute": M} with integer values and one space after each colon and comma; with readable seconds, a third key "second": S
{"hour": 1, "minute": 21}
